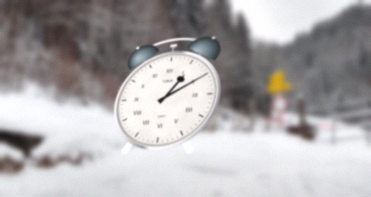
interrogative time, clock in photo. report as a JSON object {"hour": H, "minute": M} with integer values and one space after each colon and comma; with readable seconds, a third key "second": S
{"hour": 1, "minute": 10}
